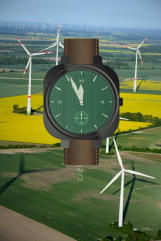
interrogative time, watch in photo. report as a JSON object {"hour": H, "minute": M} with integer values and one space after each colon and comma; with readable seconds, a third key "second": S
{"hour": 11, "minute": 56}
